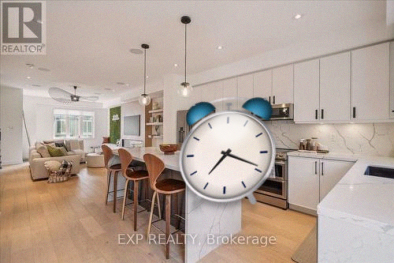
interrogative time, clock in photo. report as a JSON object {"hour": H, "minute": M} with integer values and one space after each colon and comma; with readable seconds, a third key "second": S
{"hour": 7, "minute": 19}
